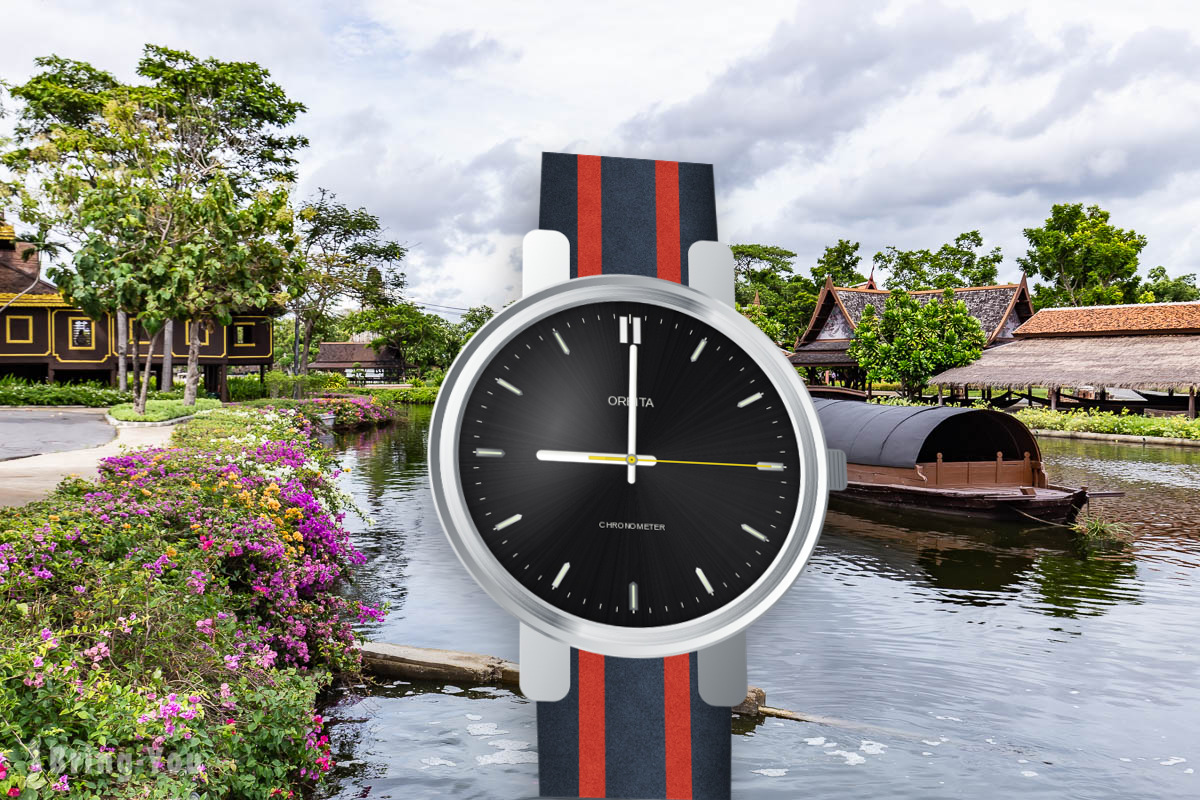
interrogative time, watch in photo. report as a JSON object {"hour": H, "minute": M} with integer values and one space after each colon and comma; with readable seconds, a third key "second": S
{"hour": 9, "minute": 0, "second": 15}
